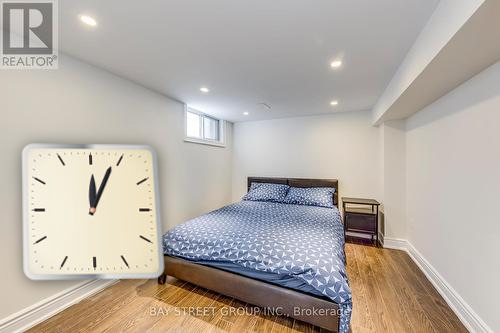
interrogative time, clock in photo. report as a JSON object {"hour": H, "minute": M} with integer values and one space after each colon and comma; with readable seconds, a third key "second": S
{"hour": 12, "minute": 4}
